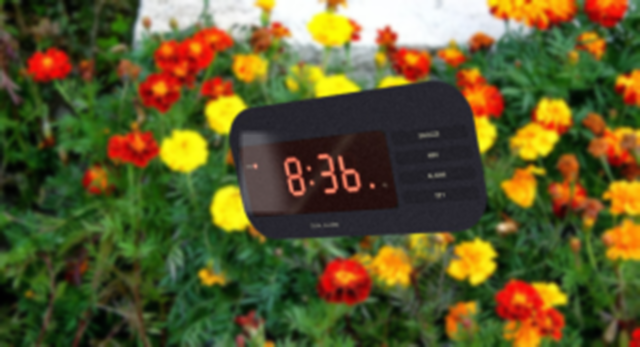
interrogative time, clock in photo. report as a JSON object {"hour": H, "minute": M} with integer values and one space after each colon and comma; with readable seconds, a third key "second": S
{"hour": 8, "minute": 36}
